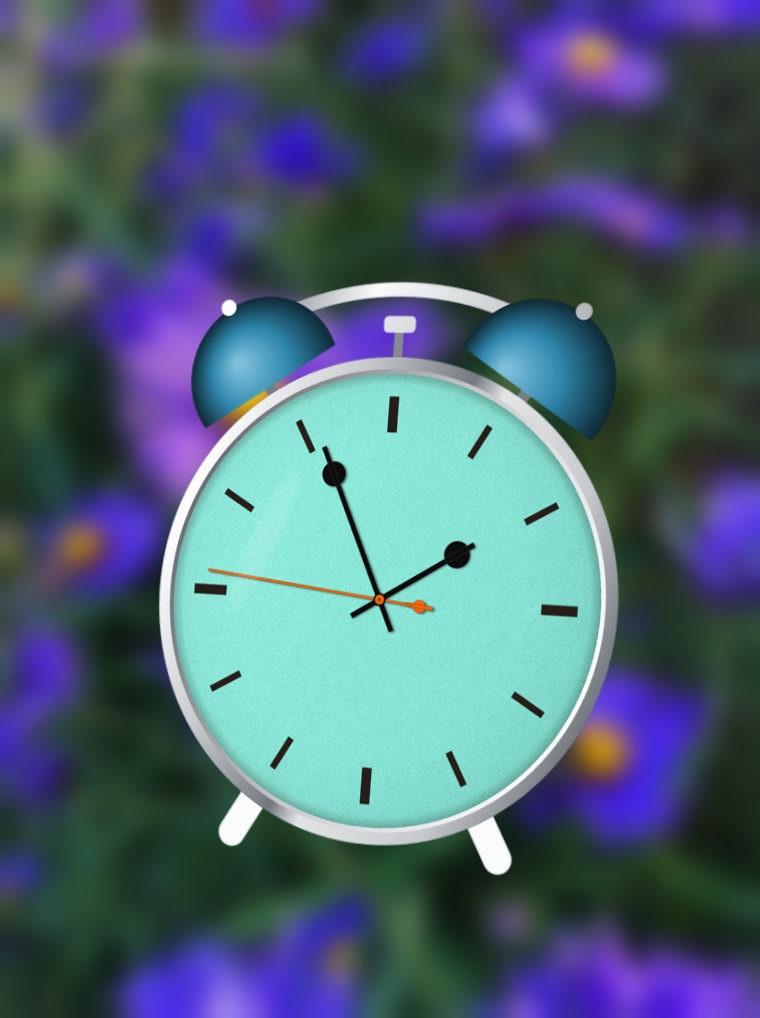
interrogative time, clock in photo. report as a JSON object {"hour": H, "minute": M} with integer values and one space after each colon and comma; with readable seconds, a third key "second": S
{"hour": 1, "minute": 55, "second": 46}
